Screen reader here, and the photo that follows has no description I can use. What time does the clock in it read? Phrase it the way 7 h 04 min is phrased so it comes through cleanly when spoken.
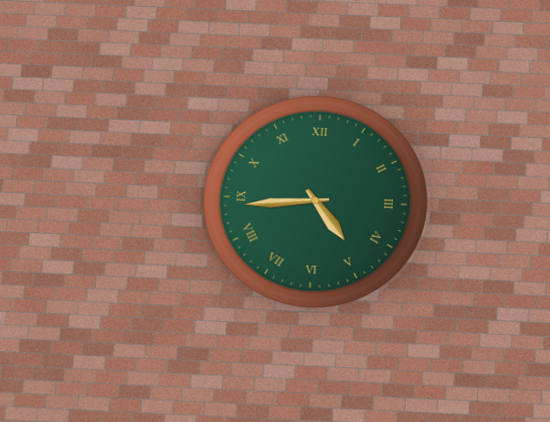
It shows 4 h 44 min
